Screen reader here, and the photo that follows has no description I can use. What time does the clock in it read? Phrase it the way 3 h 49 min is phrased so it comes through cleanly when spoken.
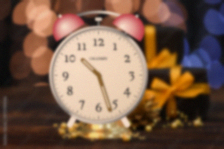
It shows 10 h 27 min
